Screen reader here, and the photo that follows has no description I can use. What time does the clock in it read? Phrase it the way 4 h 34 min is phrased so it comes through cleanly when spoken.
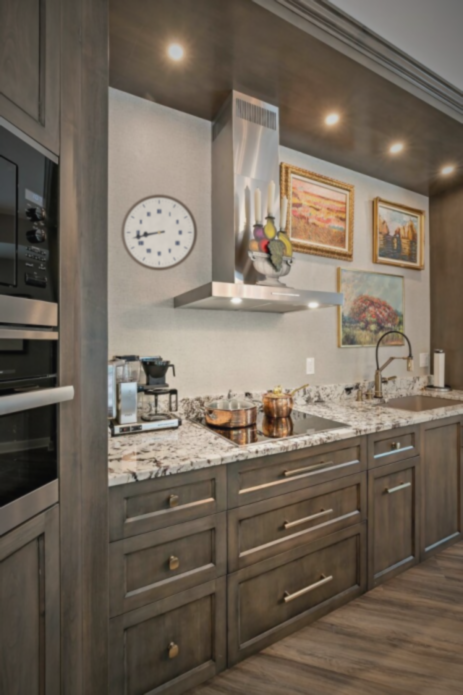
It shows 8 h 43 min
